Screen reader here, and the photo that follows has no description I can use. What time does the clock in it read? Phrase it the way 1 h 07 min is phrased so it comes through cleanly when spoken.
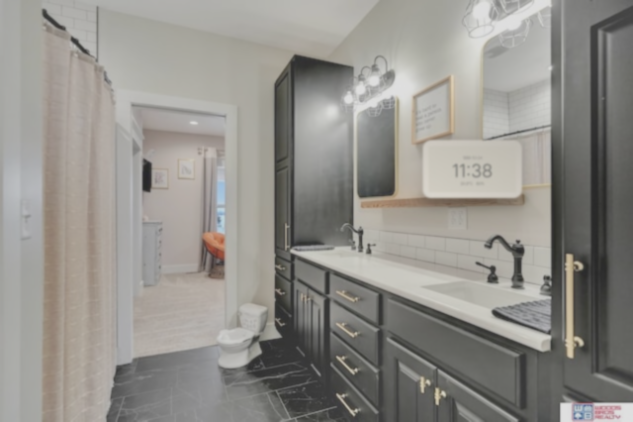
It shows 11 h 38 min
